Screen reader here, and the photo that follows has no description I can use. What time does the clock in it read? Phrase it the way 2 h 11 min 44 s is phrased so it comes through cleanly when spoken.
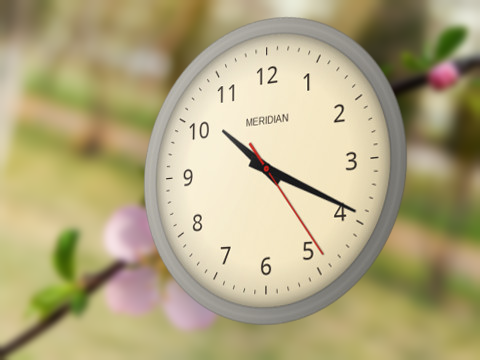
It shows 10 h 19 min 24 s
